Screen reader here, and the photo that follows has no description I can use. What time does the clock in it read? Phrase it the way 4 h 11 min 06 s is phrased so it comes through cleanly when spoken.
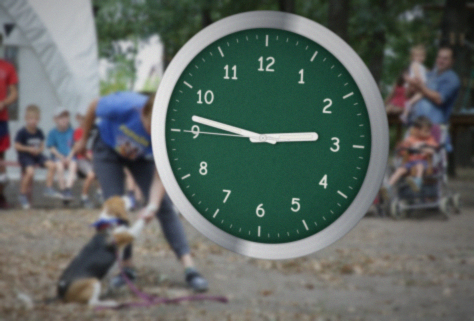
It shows 2 h 46 min 45 s
